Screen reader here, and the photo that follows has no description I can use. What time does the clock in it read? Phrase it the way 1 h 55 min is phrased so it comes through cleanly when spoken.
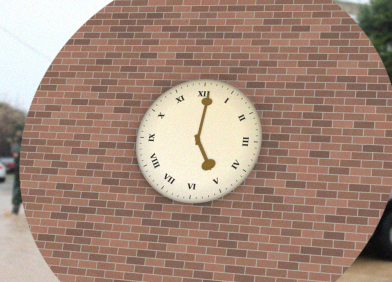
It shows 5 h 01 min
